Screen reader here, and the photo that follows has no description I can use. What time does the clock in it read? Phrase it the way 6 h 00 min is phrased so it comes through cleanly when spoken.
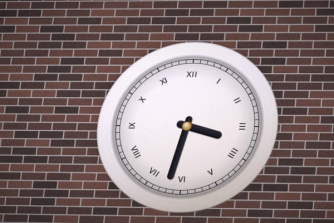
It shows 3 h 32 min
